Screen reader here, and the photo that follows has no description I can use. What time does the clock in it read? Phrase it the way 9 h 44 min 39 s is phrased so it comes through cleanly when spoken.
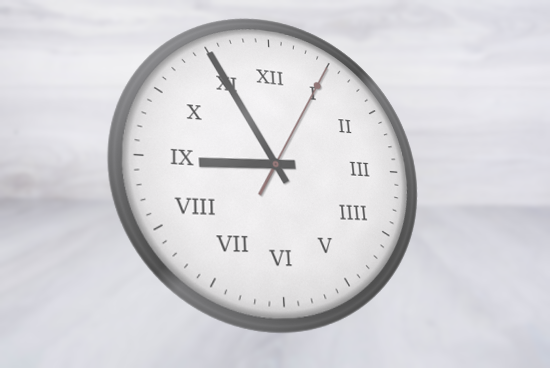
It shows 8 h 55 min 05 s
